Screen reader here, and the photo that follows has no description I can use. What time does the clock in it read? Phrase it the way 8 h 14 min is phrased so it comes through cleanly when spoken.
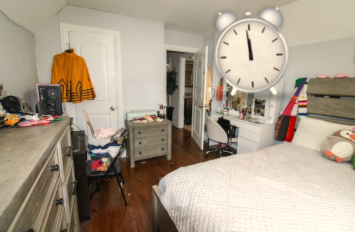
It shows 11 h 59 min
